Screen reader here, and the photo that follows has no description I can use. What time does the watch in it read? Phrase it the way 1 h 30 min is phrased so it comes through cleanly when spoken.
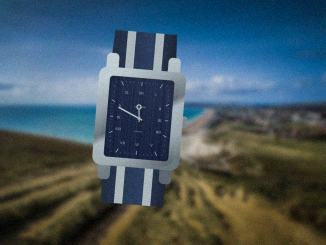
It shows 11 h 49 min
